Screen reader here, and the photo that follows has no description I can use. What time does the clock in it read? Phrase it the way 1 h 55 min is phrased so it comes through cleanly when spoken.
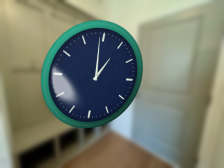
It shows 12 h 59 min
